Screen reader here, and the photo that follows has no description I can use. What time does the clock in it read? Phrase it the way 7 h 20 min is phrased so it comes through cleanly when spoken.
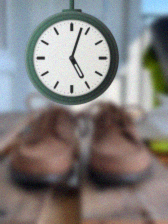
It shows 5 h 03 min
